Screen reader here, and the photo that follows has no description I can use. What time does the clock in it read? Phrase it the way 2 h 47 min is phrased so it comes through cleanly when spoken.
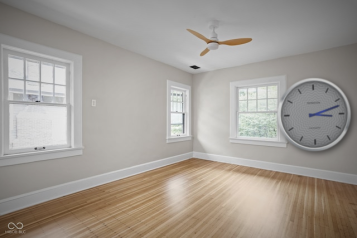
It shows 3 h 12 min
